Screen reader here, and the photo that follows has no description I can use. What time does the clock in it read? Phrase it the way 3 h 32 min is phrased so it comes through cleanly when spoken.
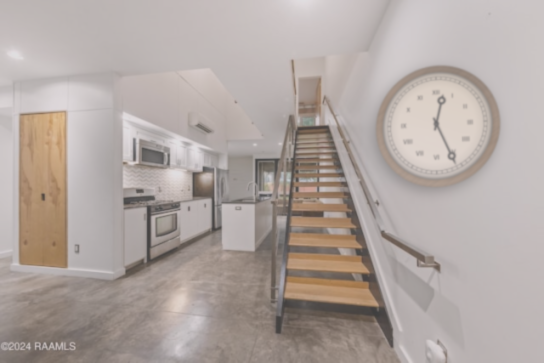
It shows 12 h 26 min
